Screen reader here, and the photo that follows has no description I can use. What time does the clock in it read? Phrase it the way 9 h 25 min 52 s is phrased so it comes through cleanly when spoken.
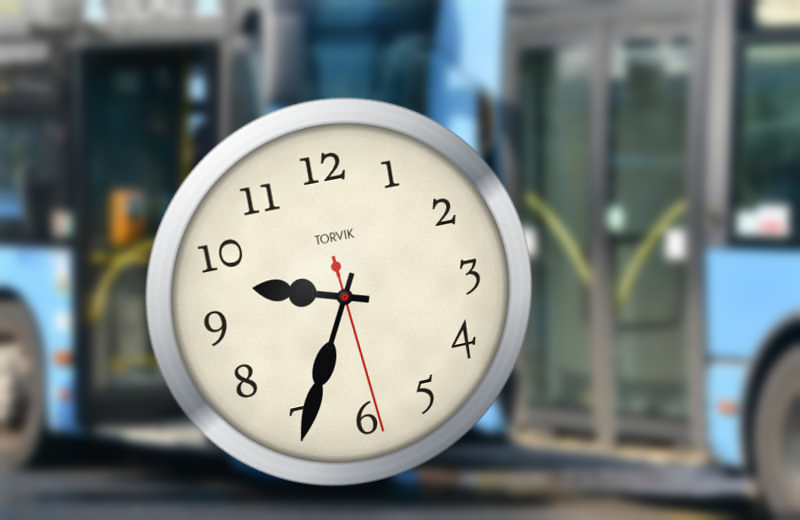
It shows 9 h 34 min 29 s
